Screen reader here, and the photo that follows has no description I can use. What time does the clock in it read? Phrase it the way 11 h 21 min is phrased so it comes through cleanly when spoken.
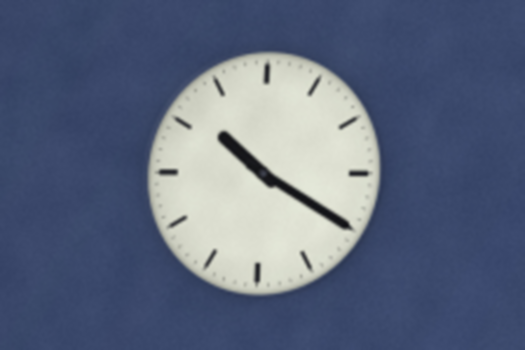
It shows 10 h 20 min
